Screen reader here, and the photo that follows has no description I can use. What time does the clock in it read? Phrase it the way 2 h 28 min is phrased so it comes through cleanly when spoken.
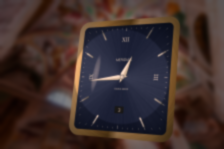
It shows 12 h 44 min
